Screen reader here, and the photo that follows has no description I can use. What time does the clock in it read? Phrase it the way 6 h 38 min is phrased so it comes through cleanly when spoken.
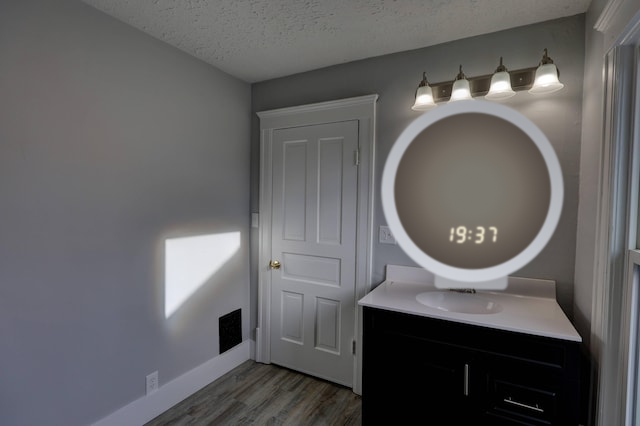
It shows 19 h 37 min
